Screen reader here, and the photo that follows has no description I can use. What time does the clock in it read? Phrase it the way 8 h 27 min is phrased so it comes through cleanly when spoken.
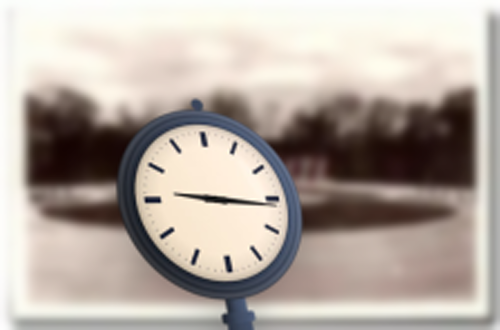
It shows 9 h 16 min
